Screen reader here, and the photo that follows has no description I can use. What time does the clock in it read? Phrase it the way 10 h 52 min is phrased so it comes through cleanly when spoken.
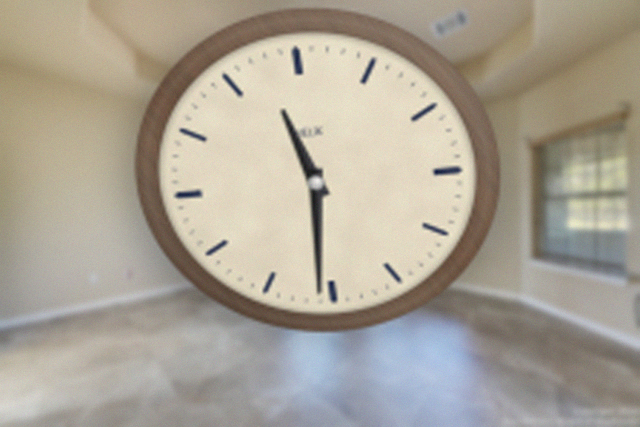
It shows 11 h 31 min
